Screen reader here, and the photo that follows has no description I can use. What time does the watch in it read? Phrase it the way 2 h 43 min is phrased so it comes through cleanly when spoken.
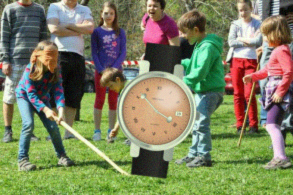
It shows 3 h 52 min
